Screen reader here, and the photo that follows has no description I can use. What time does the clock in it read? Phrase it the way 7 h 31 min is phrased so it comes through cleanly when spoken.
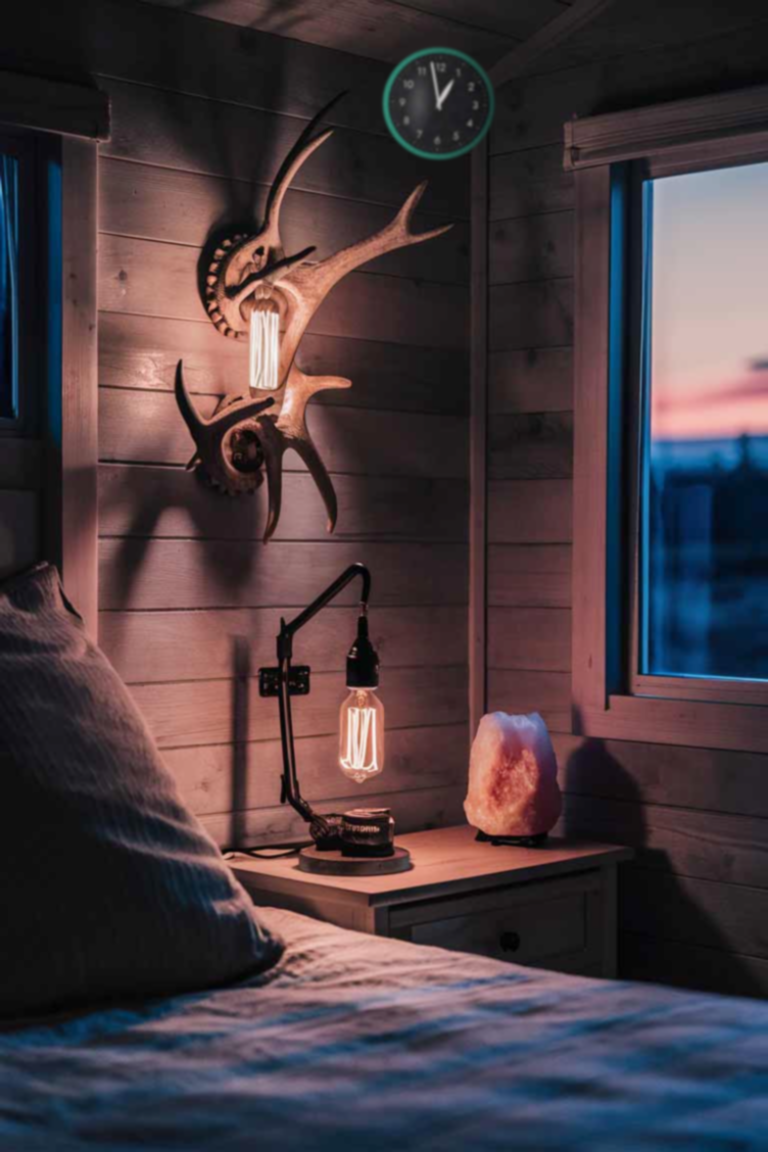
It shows 12 h 58 min
